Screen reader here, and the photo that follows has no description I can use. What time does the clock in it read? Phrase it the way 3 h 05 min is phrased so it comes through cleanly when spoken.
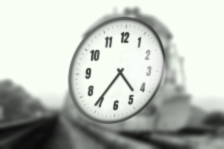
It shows 4 h 36 min
